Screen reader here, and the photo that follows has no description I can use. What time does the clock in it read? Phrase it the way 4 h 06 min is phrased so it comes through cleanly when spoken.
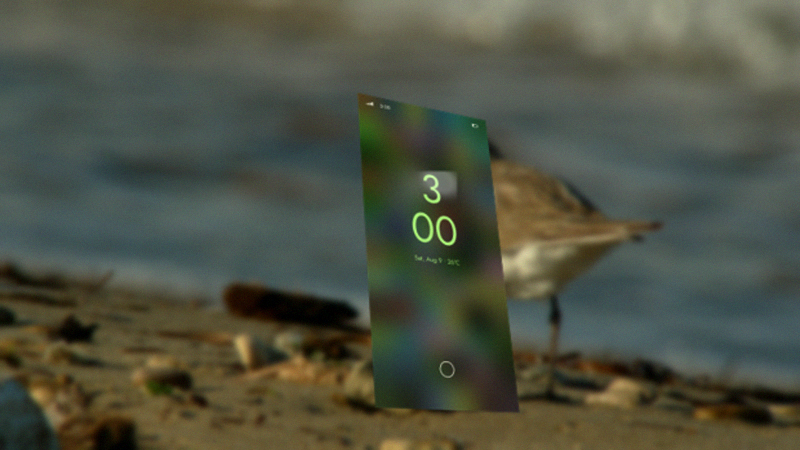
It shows 3 h 00 min
